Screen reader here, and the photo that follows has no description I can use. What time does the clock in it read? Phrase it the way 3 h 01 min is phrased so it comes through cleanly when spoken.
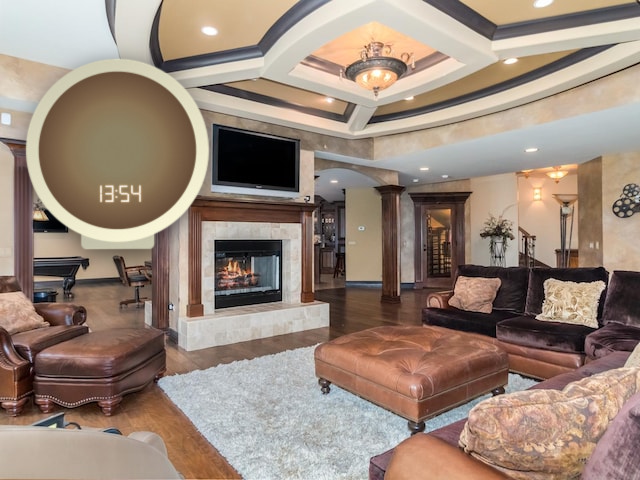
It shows 13 h 54 min
